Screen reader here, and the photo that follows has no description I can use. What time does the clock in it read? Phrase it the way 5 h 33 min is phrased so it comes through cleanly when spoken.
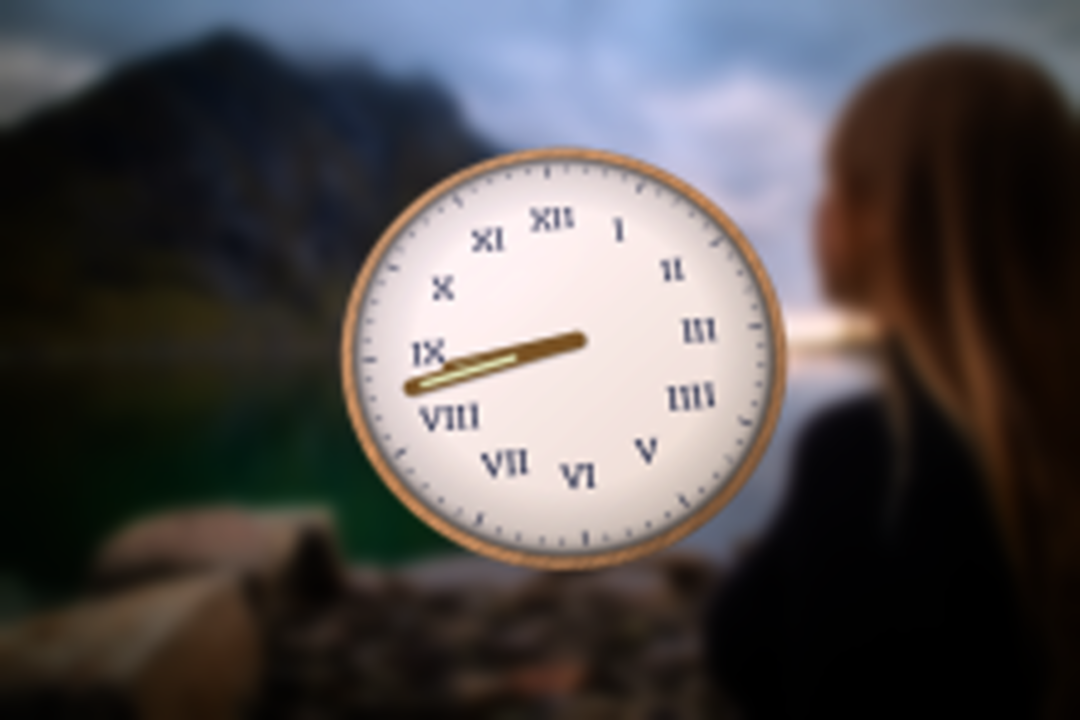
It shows 8 h 43 min
